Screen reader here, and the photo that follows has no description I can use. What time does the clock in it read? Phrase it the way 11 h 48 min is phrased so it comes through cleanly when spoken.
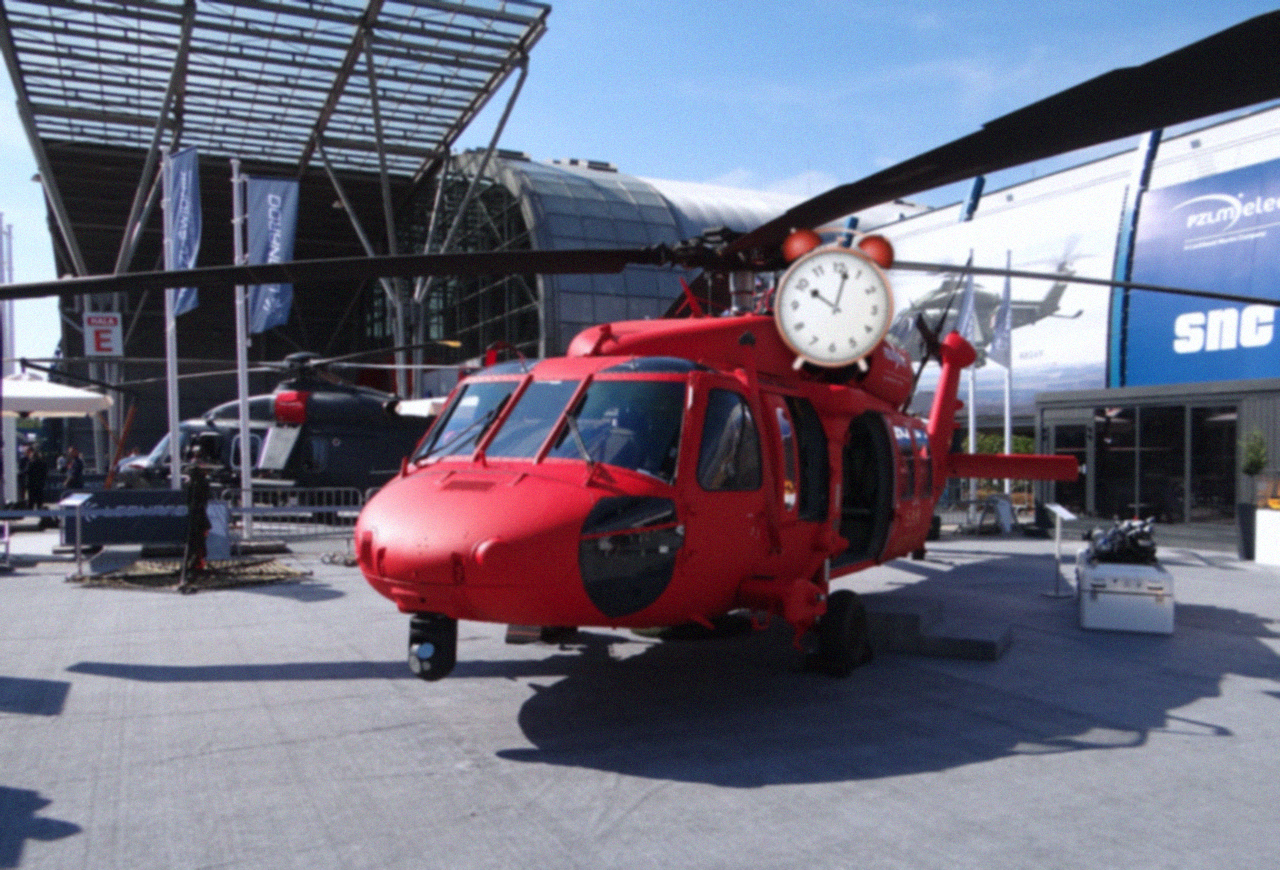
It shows 10 h 02 min
